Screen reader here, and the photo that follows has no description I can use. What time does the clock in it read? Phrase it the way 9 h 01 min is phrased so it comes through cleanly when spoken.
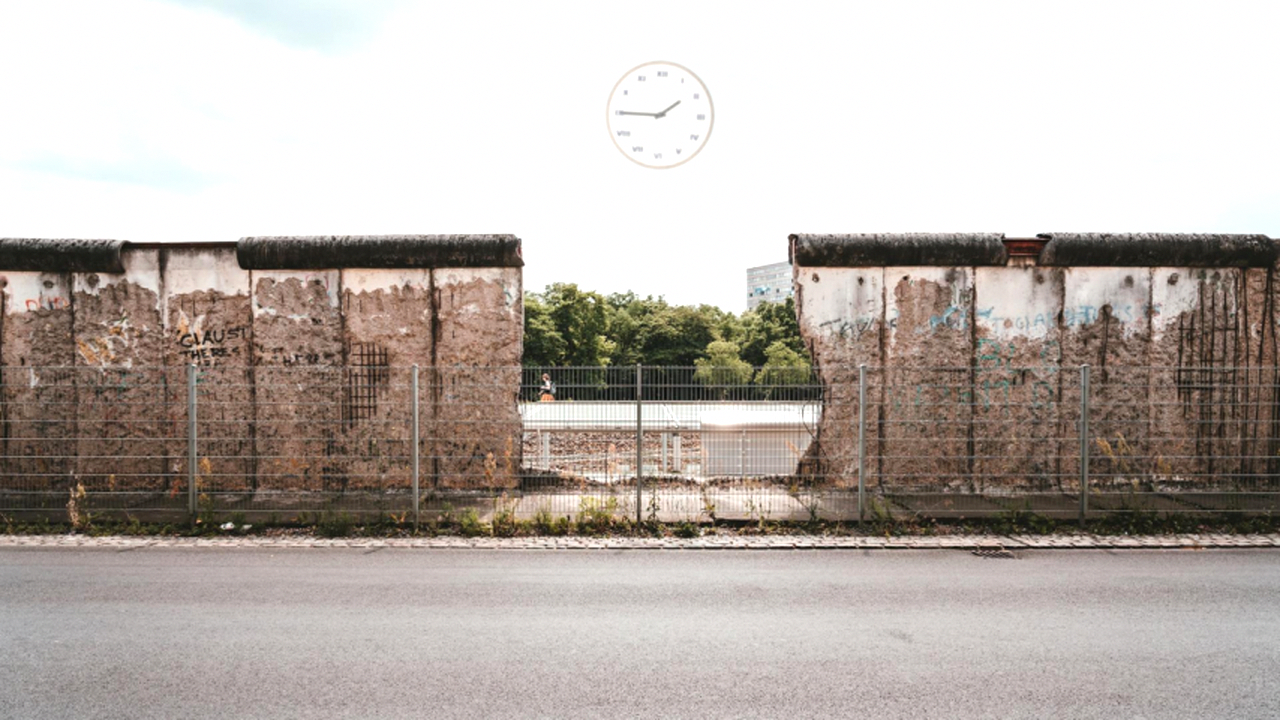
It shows 1 h 45 min
